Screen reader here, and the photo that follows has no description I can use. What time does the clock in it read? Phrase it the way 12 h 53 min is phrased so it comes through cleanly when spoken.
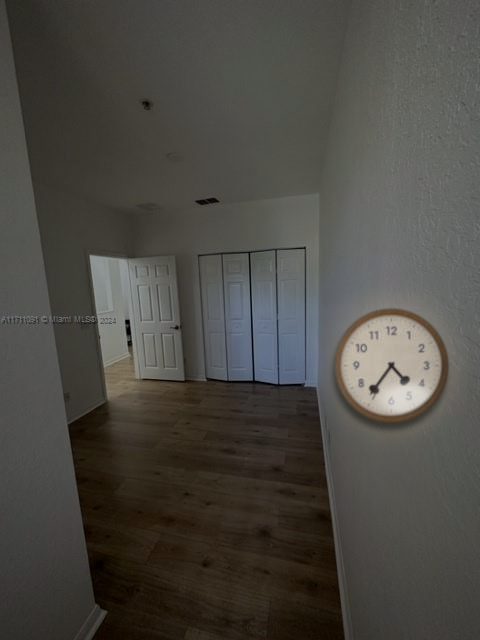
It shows 4 h 36 min
